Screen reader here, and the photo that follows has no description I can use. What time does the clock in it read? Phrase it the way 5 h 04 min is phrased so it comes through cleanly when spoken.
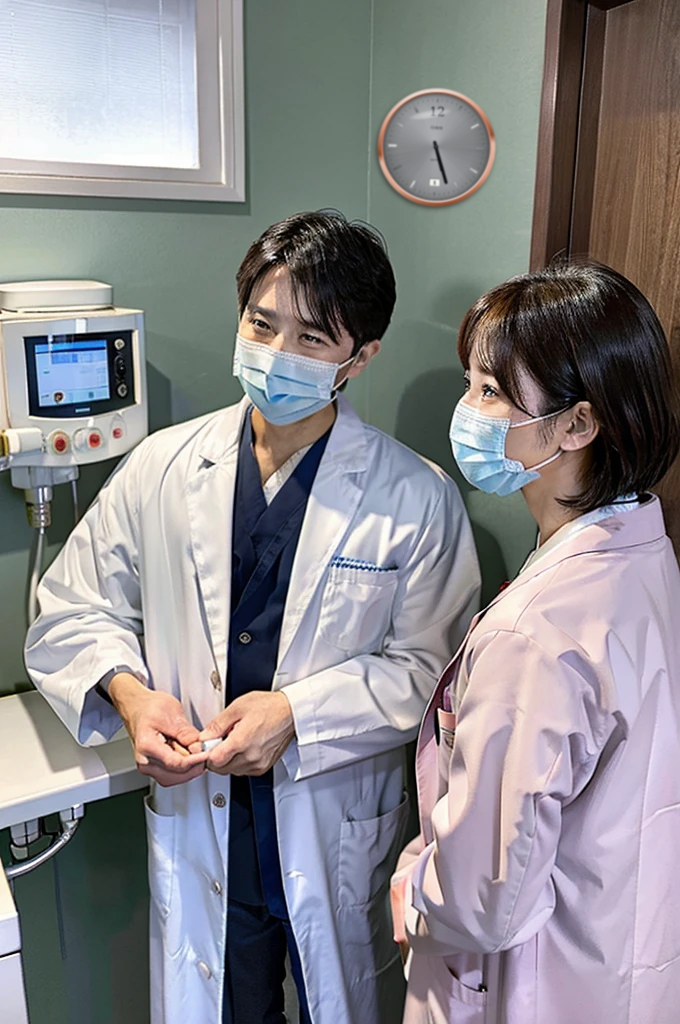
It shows 5 h 27 min
